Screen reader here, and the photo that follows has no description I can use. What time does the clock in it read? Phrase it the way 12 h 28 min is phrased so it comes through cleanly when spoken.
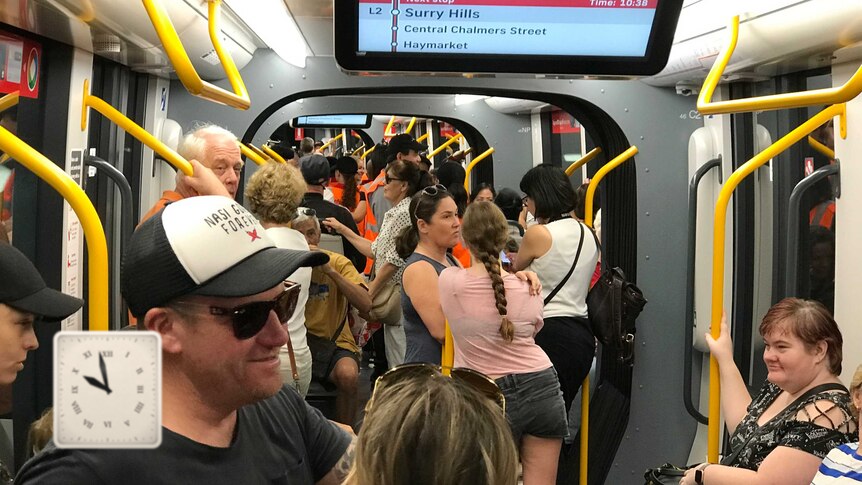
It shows 9 h 58 min
